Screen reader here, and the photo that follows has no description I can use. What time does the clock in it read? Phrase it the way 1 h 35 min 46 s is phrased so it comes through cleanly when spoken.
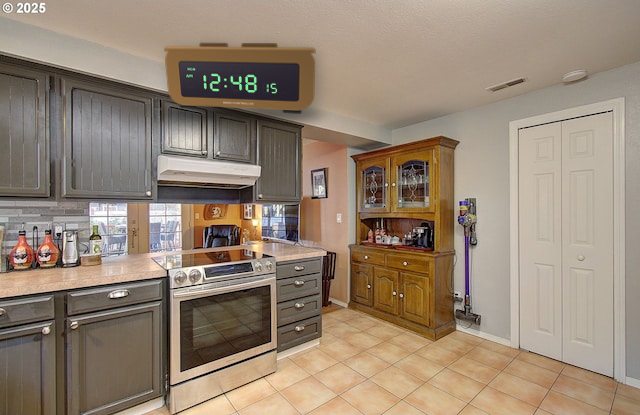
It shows 12 h 48 min 15 s
